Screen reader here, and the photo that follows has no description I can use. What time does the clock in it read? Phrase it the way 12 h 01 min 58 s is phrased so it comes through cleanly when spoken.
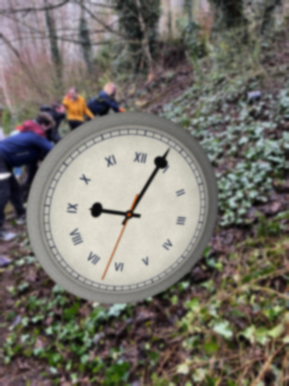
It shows 9 h 03 min 32 s
